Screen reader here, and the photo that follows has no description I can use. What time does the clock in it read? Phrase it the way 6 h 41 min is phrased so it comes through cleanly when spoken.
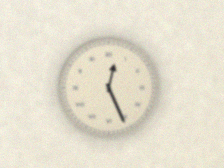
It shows 12 h 26 min
